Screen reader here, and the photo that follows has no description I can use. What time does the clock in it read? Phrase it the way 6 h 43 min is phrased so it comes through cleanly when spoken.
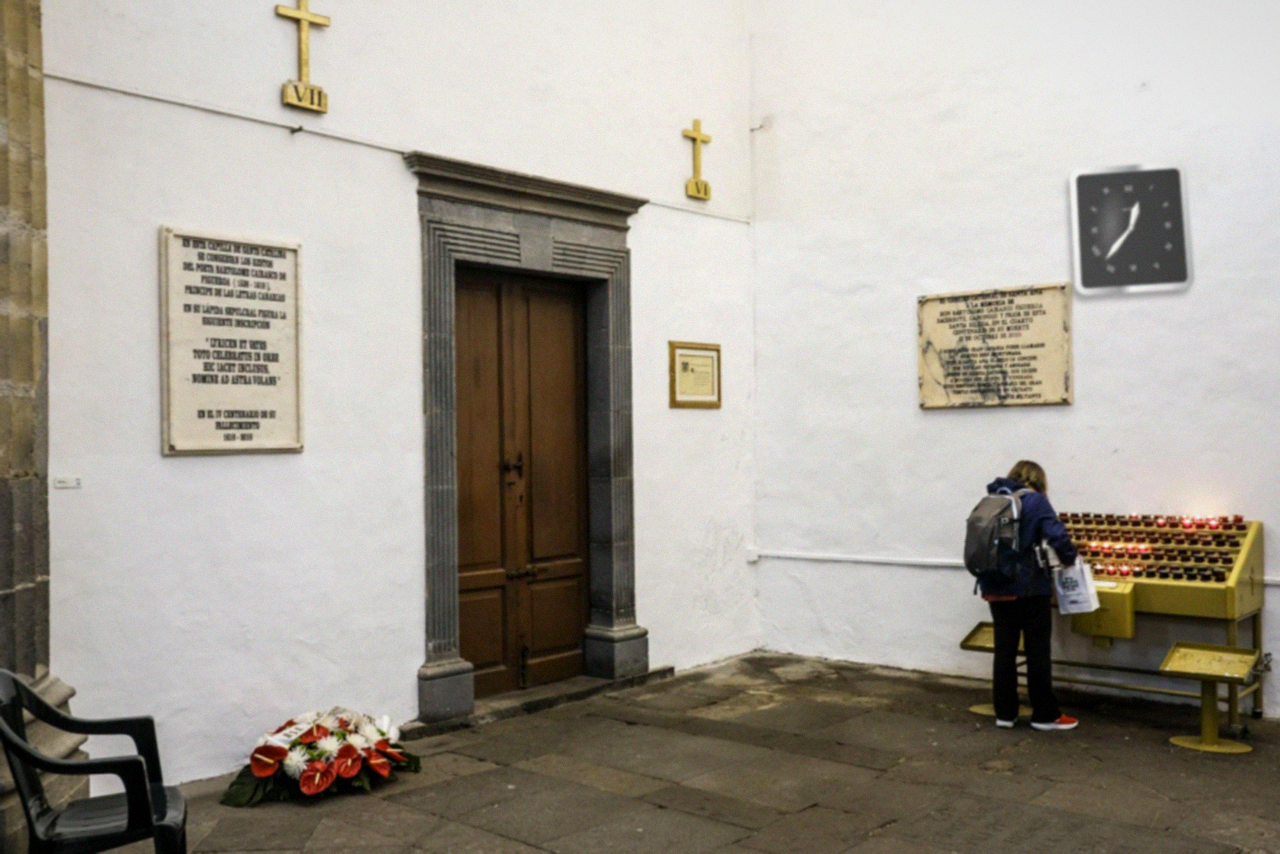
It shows 12 h 37 min
